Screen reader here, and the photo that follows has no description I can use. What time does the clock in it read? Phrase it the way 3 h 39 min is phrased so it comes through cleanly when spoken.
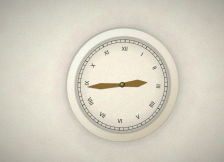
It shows 2 h 44 min
